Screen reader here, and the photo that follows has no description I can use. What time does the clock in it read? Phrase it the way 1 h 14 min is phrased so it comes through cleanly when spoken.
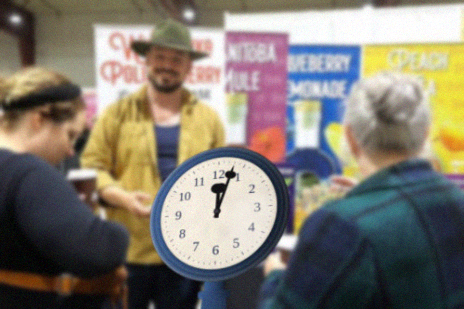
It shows 12 h 03 min
